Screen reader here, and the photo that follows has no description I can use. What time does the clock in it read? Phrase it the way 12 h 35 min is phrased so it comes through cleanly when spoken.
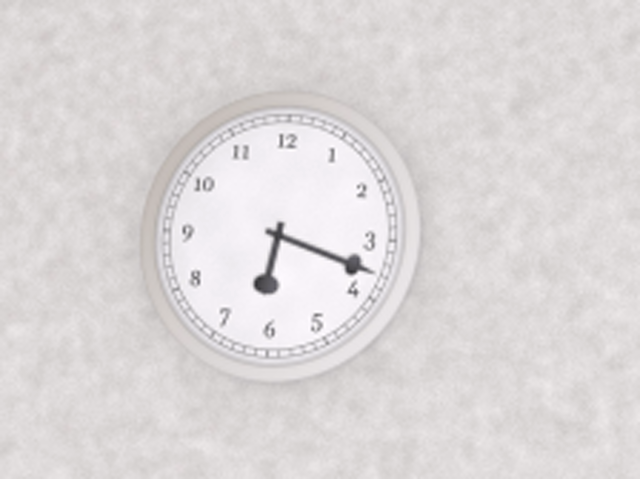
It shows 6 h 18 min
